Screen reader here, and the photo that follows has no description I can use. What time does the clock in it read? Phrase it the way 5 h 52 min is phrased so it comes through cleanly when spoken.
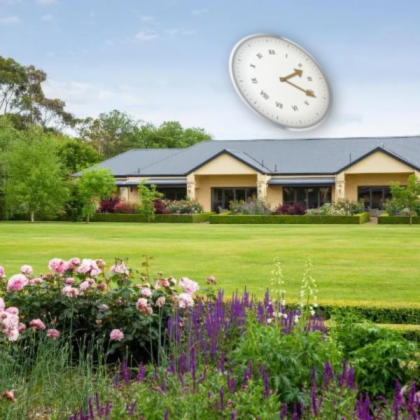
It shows 2 h 21 min
